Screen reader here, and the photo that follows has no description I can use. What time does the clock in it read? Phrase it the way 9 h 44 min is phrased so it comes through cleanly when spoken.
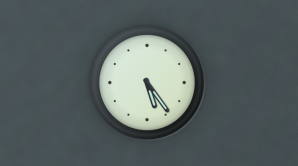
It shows 5 h 24 min
